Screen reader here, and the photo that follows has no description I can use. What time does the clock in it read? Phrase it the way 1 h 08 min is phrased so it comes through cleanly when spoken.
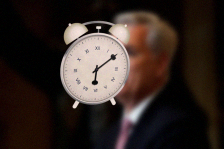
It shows 6 h 09 min
